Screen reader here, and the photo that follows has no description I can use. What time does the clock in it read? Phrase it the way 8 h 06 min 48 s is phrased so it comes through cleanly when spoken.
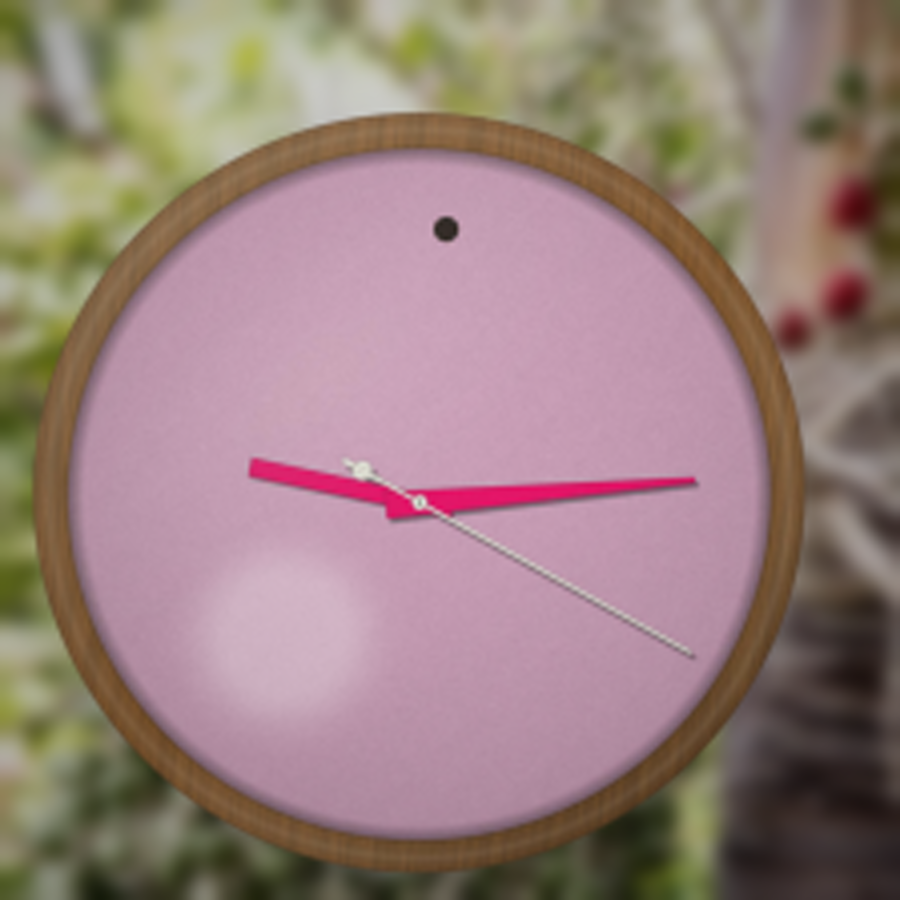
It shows 9 h 13 min 19 s
